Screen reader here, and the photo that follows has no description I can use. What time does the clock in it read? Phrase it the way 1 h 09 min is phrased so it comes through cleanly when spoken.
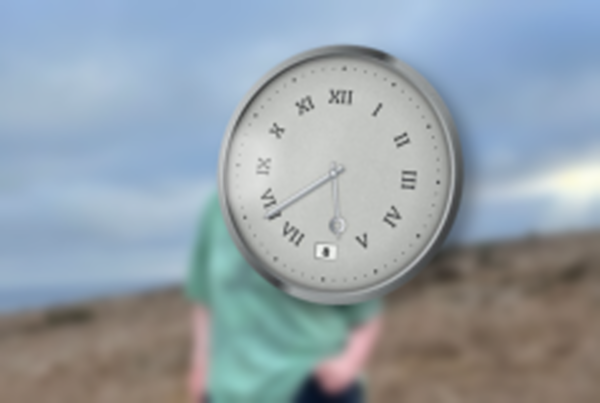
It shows 5 h 39 min
